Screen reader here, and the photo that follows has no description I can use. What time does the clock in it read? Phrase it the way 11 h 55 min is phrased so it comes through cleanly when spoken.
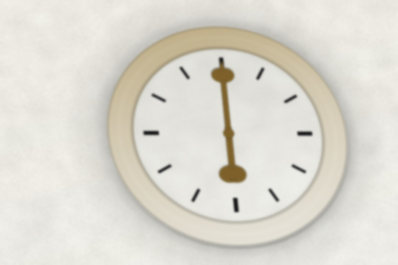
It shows 6 h 00 min
